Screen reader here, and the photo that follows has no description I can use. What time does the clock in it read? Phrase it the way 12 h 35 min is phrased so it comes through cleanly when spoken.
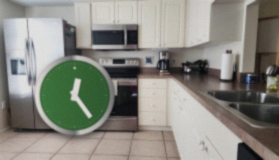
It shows 12 h 24 min
